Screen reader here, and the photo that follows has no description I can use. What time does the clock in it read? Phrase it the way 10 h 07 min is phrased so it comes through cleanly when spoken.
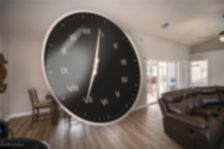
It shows 7 h 04 min
